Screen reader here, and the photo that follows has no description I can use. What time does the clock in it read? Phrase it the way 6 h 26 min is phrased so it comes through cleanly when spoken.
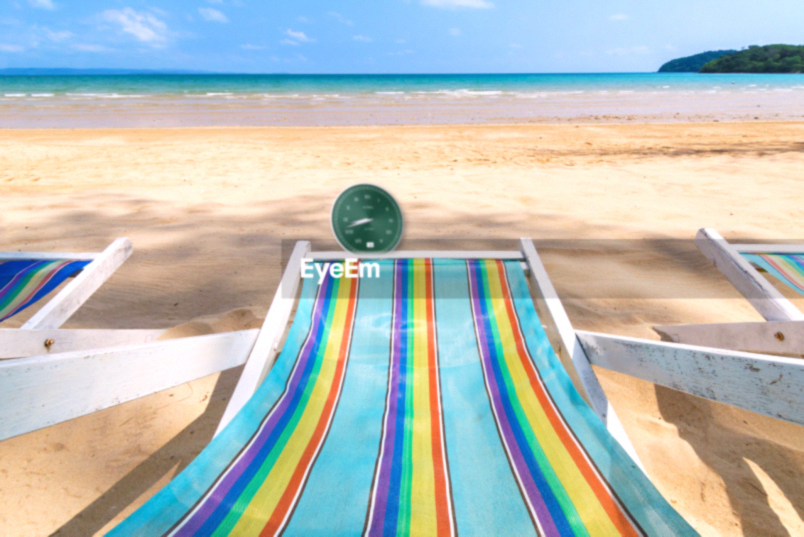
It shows 8 h 42 min
